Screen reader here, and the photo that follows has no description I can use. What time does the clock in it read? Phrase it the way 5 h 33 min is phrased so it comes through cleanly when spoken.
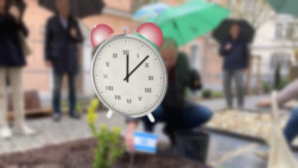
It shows 12 h 08 min
